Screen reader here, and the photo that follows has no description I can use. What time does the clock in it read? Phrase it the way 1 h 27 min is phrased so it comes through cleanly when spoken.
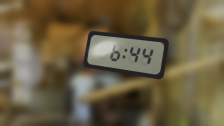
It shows 6 h 44 min
